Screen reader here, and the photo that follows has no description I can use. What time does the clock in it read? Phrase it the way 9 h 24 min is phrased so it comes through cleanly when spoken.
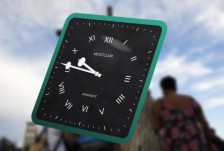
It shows 9 h 46 min
